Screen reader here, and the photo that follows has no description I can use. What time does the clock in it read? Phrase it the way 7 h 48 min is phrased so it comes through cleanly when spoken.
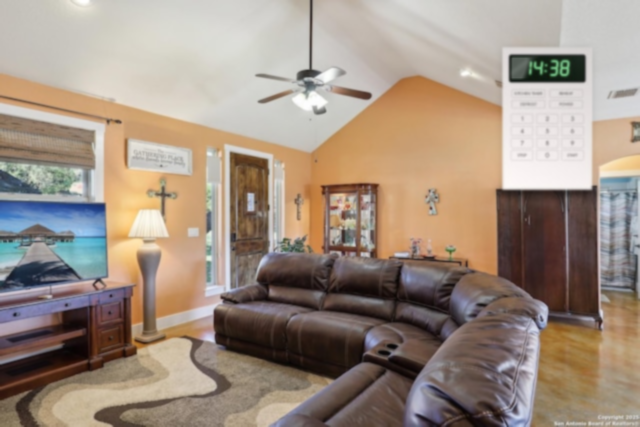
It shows 14 h 38 min
